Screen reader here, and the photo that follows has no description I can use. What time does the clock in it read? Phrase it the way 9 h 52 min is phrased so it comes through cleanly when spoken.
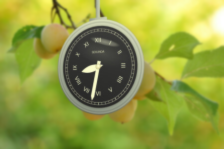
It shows 8 h 32 min
